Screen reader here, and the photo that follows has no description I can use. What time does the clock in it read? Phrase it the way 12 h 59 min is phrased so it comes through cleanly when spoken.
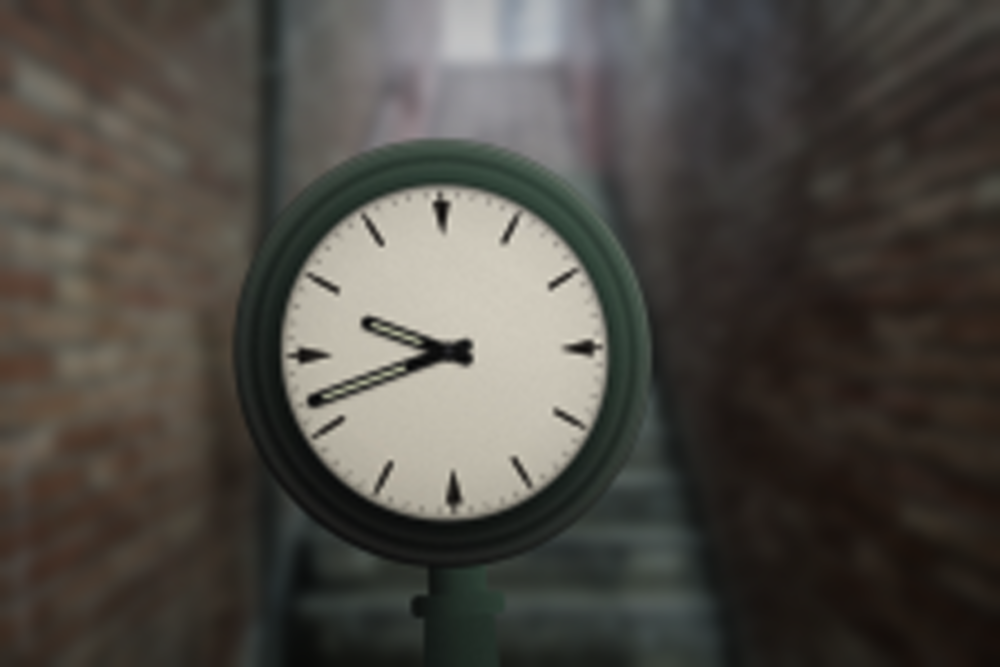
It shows 9 h 42 min
